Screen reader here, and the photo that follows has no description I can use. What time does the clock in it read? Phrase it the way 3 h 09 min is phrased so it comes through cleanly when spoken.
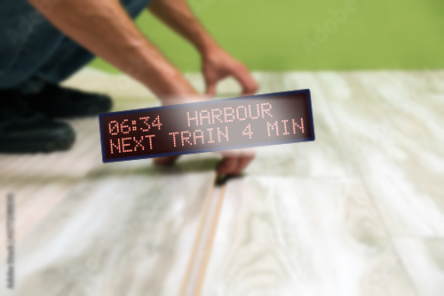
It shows 6 h 34 min
